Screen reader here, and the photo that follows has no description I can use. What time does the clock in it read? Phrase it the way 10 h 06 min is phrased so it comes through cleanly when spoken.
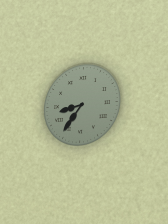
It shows 8 h 36 min
